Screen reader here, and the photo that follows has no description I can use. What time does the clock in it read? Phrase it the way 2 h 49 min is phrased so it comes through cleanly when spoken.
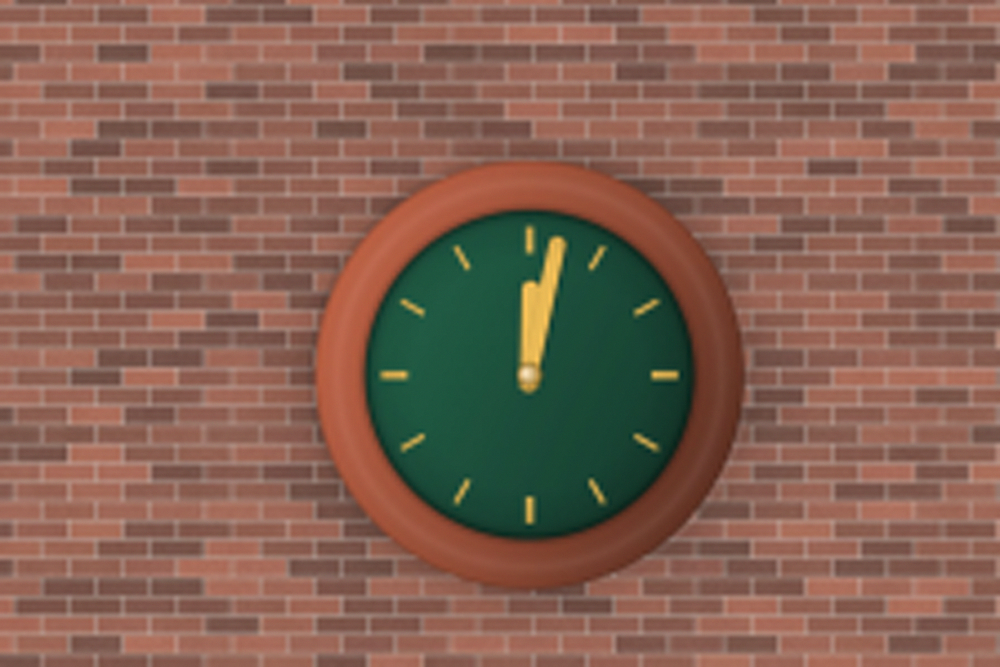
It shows 12 h 02 min
